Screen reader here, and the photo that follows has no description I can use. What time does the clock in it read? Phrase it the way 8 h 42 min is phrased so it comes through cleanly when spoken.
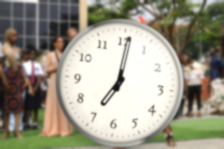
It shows 7 h 01 min
